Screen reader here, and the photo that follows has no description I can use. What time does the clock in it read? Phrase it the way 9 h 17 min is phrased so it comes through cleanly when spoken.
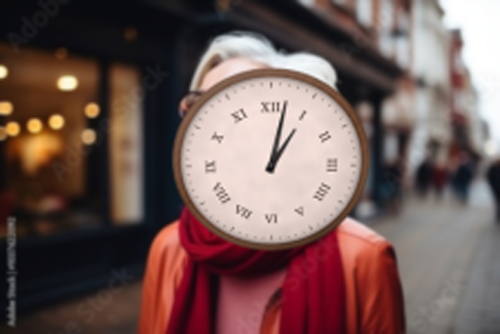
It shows 1 h 02 min
